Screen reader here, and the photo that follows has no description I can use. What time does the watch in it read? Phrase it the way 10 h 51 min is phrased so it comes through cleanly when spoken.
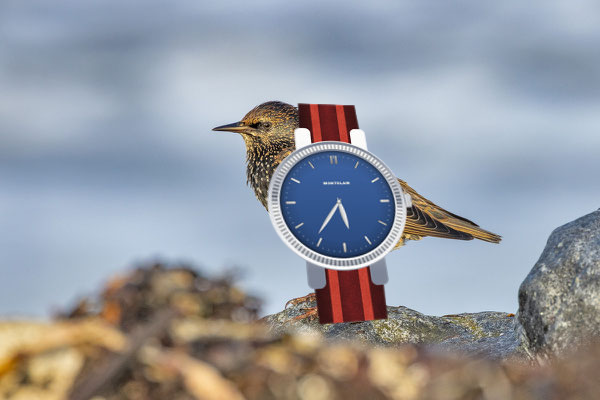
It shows 5 h 36 min
